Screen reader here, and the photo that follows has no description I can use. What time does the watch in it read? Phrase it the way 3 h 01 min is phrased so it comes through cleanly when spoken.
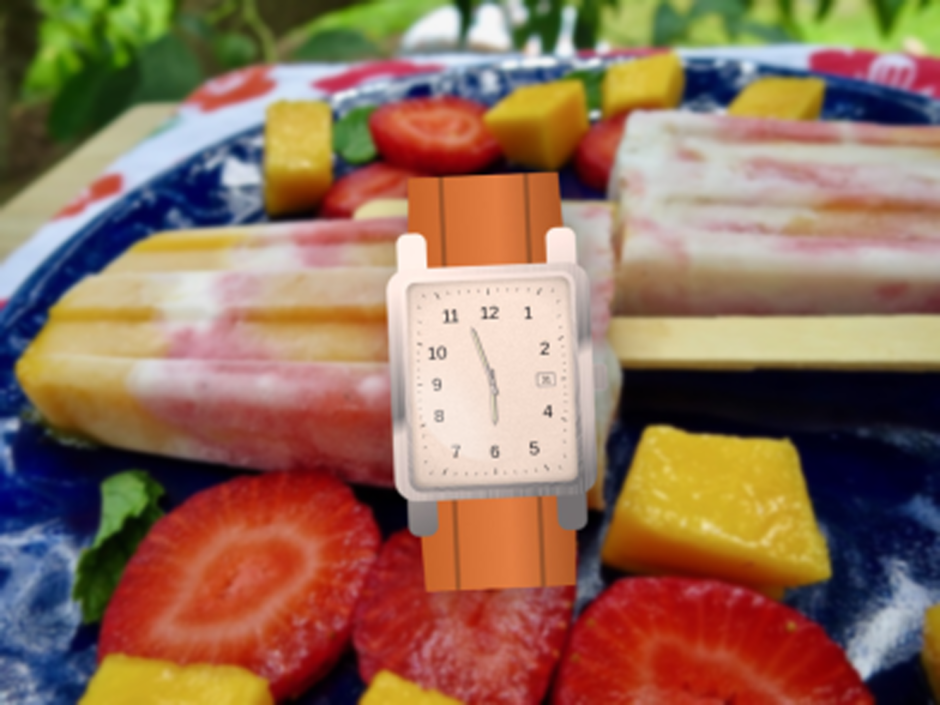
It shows 5 h 57 min
